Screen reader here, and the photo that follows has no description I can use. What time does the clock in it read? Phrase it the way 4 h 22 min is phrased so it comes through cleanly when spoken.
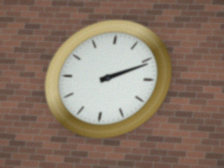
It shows 2 h 11 min
